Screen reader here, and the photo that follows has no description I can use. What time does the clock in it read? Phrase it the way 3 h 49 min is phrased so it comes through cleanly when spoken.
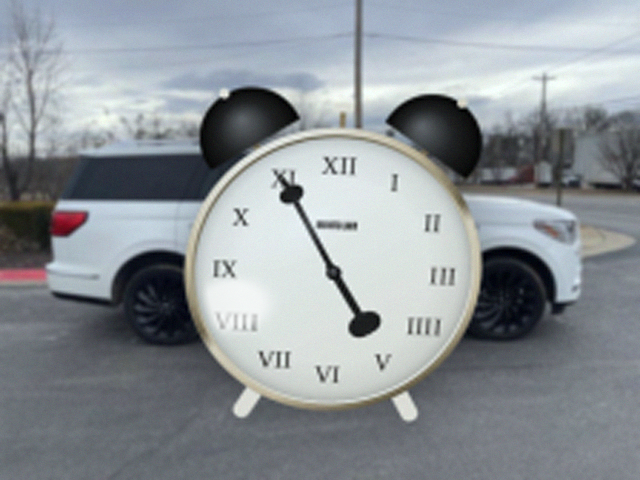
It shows 4 h 55 min
